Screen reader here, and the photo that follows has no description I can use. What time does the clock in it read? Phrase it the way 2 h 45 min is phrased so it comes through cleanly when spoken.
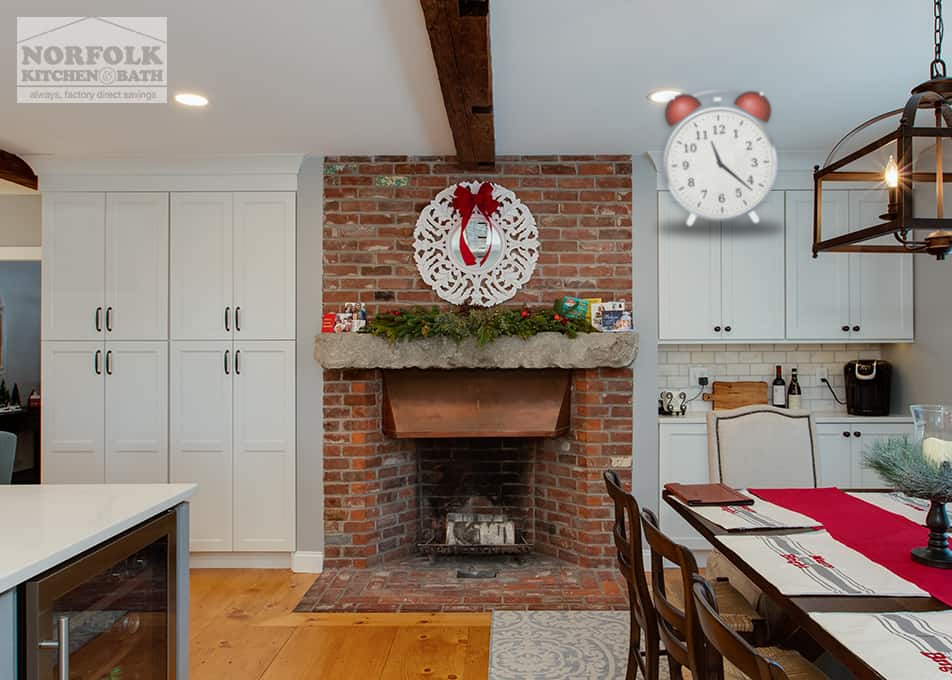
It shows 11 h 22 min
